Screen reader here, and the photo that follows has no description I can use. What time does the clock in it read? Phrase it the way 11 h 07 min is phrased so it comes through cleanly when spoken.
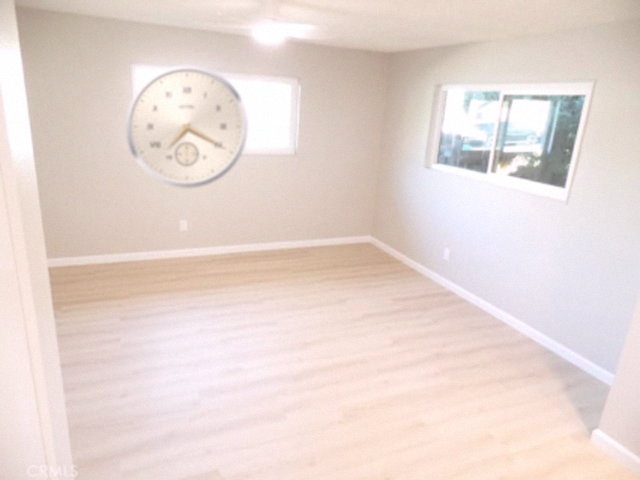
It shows 7 h 20 min
